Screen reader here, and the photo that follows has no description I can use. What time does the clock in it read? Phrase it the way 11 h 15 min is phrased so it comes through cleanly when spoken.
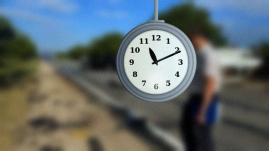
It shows 11 h 11 min
